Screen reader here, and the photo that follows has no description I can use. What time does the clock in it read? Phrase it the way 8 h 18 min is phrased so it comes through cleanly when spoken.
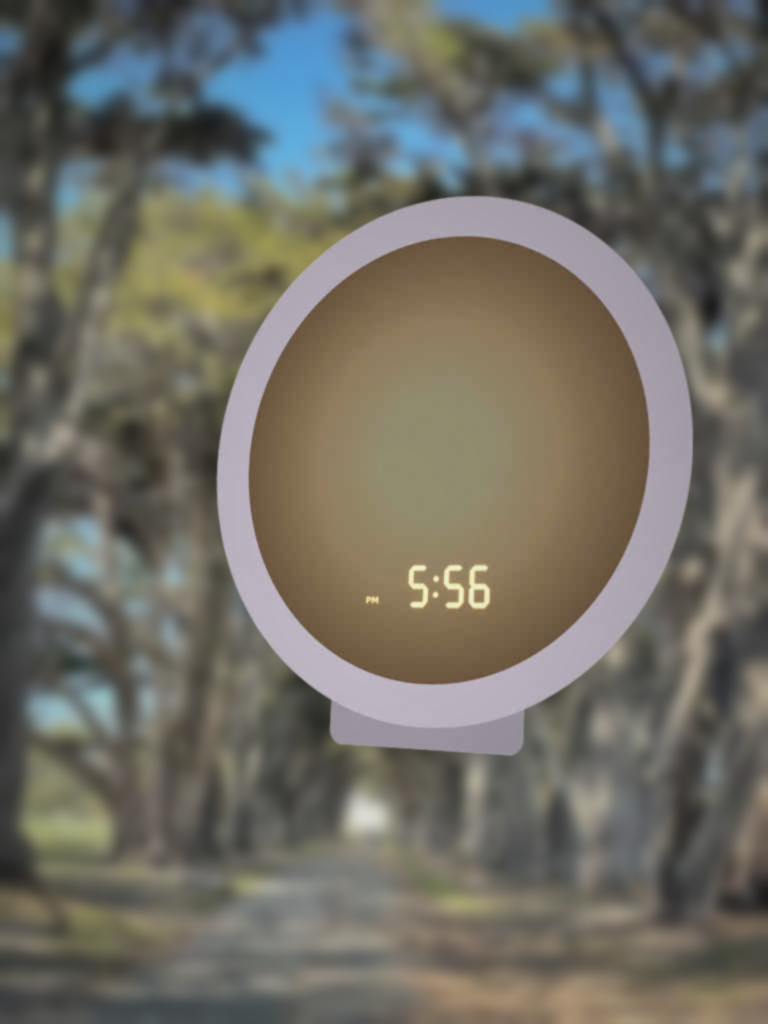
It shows 5 h 56 min
